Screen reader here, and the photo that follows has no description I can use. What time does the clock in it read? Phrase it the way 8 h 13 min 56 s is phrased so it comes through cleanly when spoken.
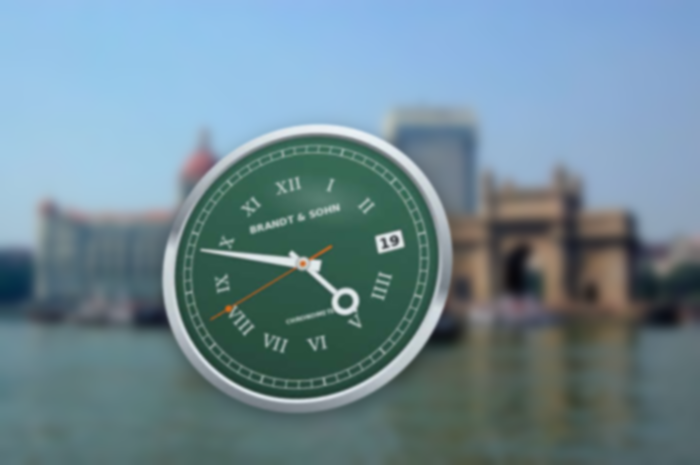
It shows 4 h 48 min 42 s
